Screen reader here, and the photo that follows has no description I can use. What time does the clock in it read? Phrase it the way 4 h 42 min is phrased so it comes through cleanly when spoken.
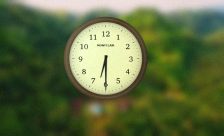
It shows 6 h 30 min
